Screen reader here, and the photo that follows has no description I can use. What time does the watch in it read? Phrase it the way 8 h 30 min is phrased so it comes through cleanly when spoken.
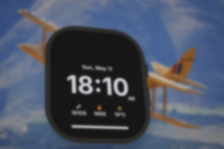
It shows 18 h 10 min
